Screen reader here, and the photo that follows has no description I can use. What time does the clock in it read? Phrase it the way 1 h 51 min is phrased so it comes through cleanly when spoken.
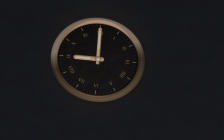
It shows 9 h 00 min
